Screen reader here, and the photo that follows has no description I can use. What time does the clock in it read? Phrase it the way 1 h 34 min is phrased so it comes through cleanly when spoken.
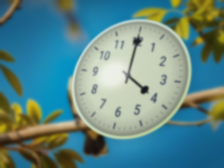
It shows 4 h 00 min
